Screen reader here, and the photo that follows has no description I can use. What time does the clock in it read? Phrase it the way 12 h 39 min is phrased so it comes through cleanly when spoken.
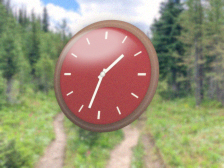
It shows 1 h 33 min
